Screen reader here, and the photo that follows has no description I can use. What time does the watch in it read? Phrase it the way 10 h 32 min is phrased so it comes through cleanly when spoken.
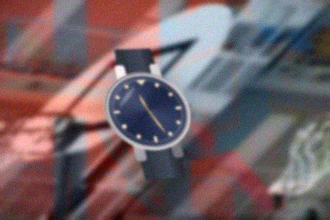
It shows 11 h 26 min
